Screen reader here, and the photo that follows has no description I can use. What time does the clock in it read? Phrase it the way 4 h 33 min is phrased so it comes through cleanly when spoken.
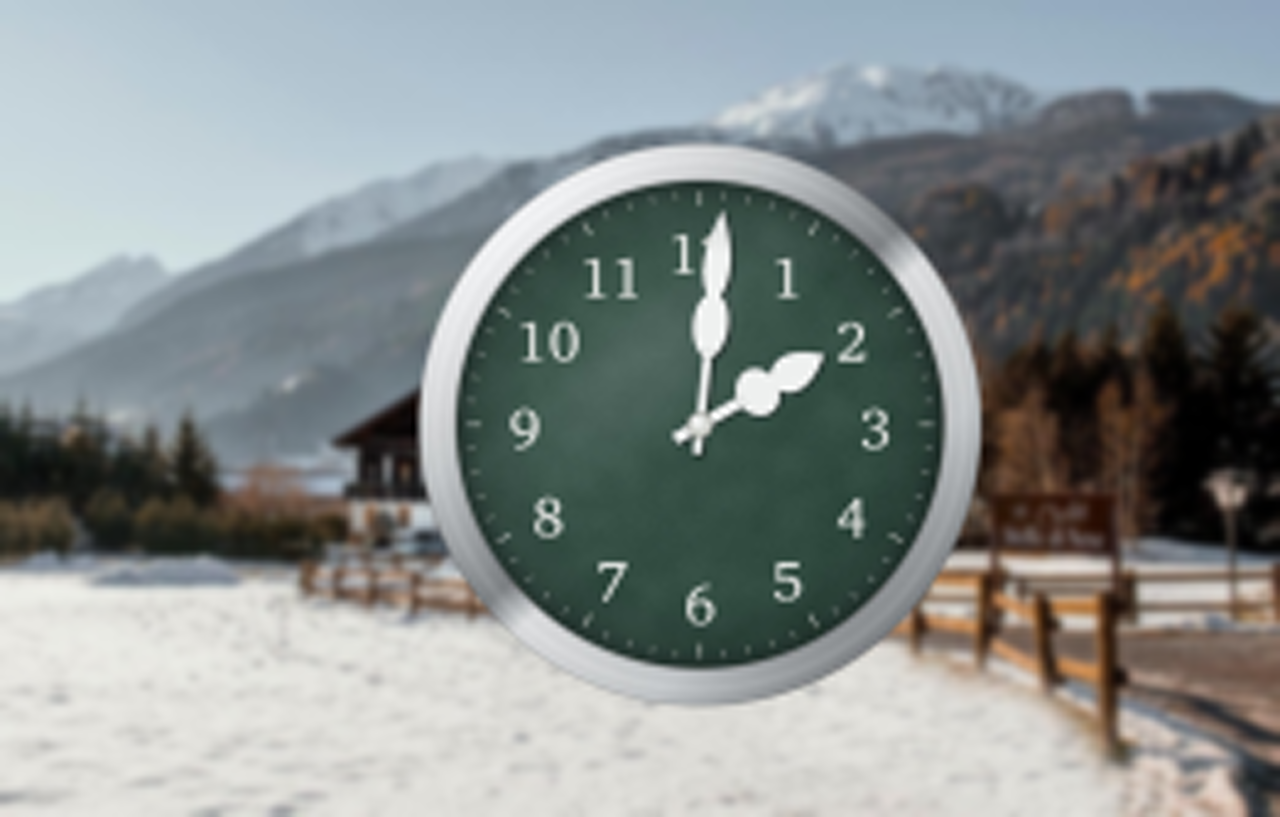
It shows 2 h 01 min
